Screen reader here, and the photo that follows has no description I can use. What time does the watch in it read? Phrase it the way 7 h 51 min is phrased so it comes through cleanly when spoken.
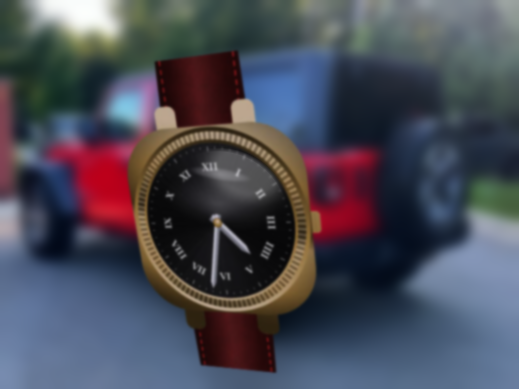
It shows 4 h 32 min
